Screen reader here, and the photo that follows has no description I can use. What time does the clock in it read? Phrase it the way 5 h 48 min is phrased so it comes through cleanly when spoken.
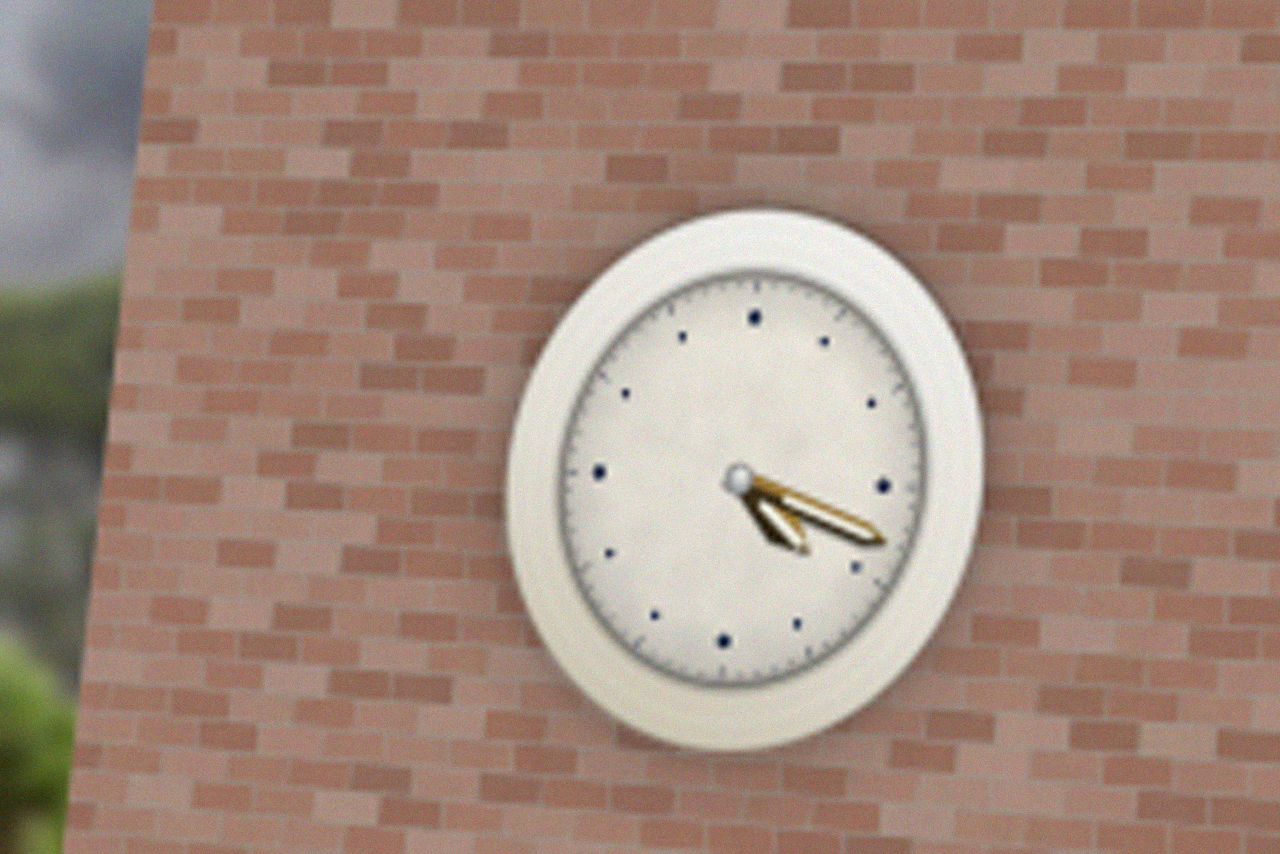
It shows 4 h 18 min
